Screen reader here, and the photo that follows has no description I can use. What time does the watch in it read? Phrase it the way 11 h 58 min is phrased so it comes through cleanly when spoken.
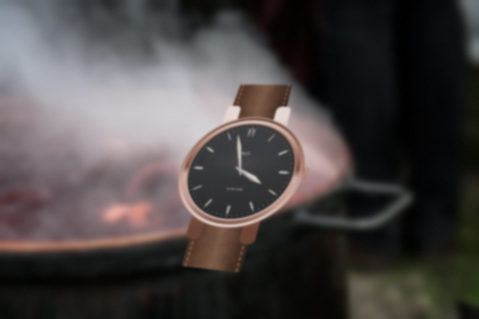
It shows 3 h 57 min
